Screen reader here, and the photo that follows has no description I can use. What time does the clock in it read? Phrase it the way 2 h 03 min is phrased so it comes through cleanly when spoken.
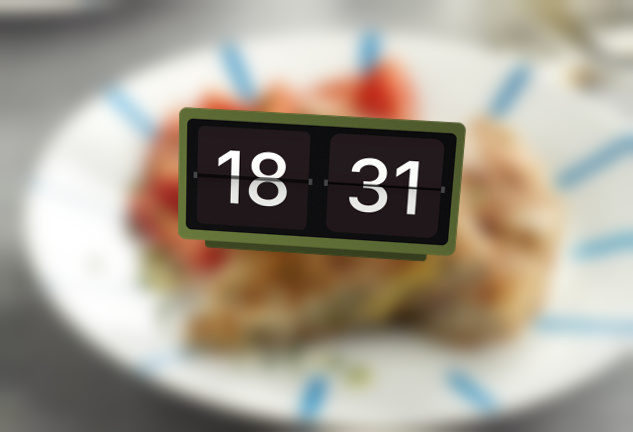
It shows 18 h 31 min
